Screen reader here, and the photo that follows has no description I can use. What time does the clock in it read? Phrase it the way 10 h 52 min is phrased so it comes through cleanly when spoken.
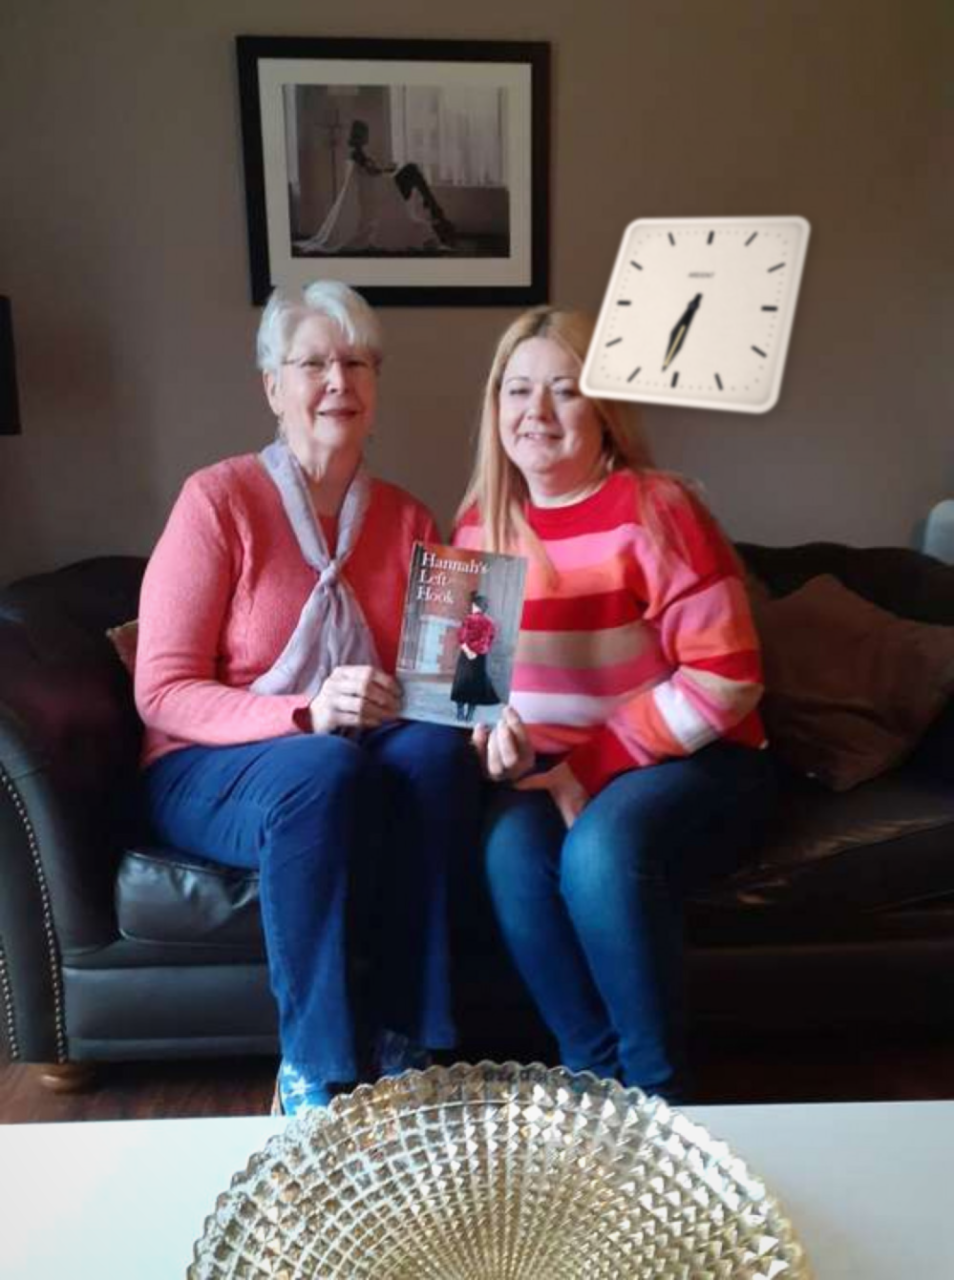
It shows 6 h 32 min
